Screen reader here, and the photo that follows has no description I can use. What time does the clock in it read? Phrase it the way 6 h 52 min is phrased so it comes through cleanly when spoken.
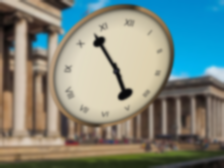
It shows 4 h 53 min
